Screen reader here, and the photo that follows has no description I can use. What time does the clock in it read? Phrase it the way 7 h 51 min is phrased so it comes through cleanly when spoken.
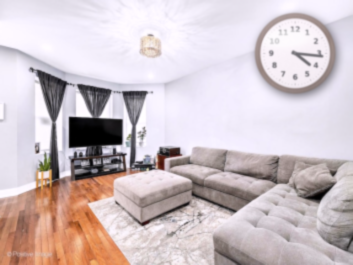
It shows 4 h 16 min
